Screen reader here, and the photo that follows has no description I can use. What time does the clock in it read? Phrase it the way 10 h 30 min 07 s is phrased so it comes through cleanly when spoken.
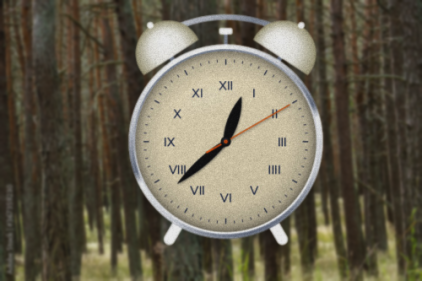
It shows 12 h 38 min 10 s
